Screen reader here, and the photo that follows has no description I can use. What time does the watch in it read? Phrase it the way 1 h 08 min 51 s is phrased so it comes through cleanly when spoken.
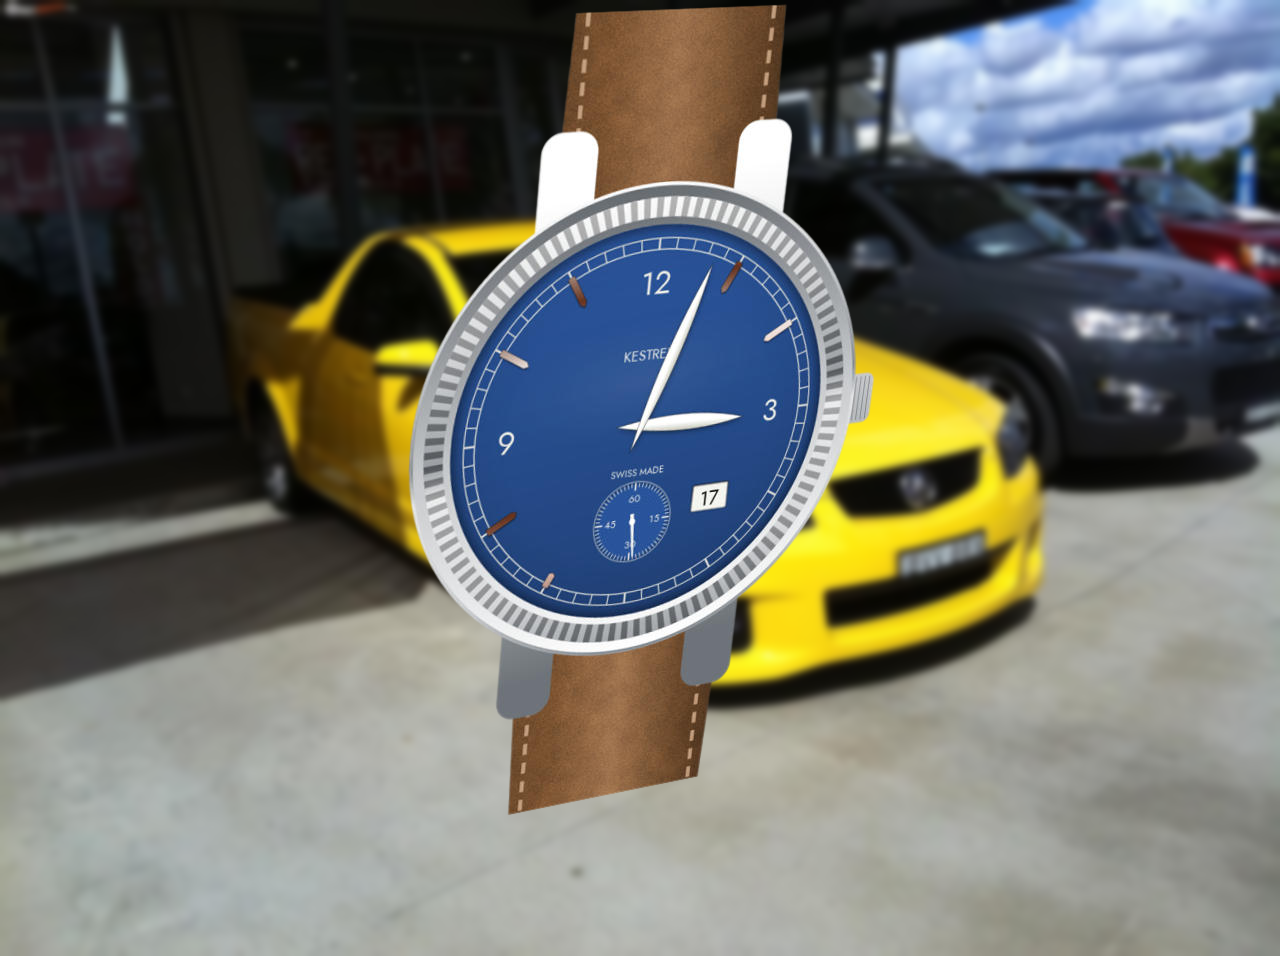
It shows 3 h 03 min 29 s
